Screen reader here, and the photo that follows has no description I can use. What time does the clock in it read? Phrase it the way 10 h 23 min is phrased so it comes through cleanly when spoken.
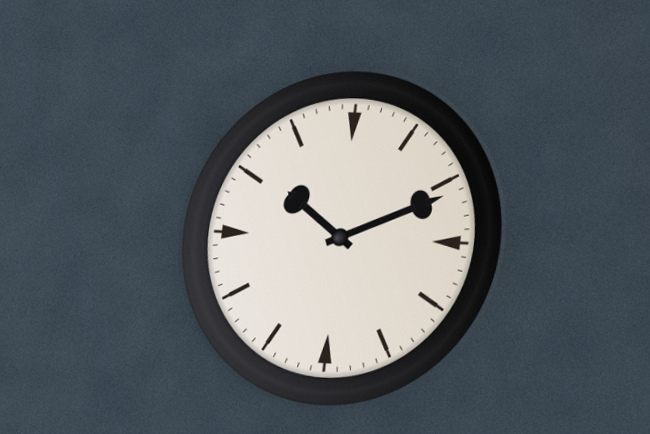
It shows 10 h 11 min
